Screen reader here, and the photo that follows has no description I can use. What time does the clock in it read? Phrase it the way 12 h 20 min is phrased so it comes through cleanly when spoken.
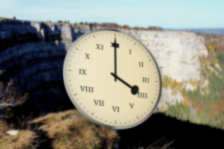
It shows 4 h 00 min
